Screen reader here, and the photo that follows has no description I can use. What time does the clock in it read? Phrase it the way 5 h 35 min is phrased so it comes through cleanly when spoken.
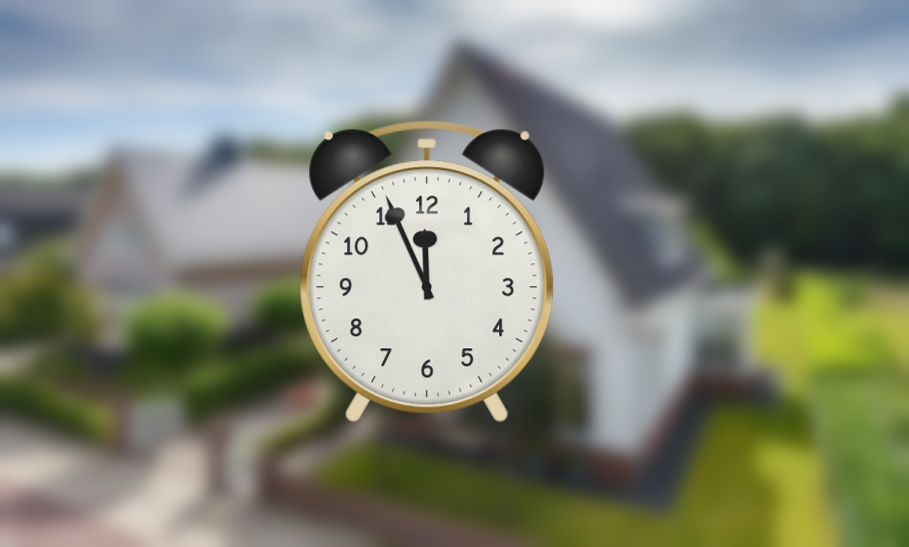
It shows 11 h 56 min
